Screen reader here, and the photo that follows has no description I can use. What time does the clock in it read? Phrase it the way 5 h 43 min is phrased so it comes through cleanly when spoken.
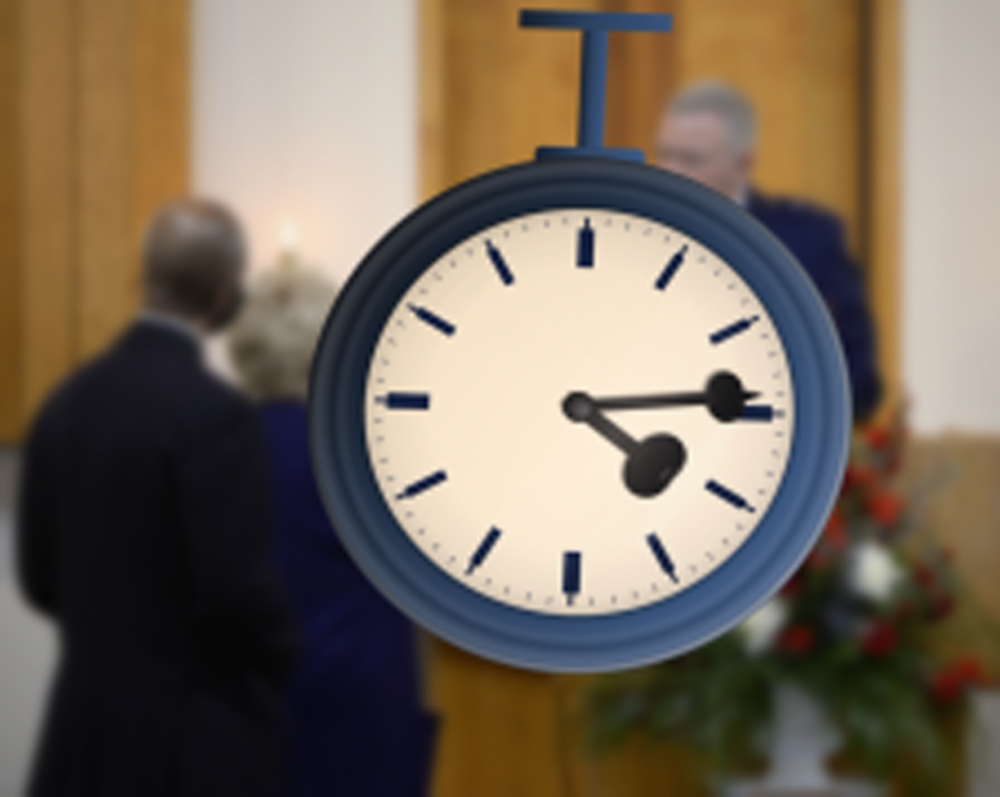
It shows 4 h 14 min
